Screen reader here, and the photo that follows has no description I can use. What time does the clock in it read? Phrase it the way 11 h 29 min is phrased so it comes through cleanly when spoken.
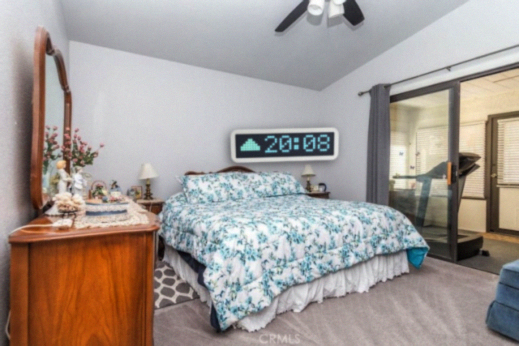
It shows 20 h 08 min
